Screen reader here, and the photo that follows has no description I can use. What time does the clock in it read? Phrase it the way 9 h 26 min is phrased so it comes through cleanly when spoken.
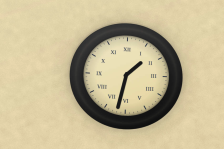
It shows 1 h 32 min
